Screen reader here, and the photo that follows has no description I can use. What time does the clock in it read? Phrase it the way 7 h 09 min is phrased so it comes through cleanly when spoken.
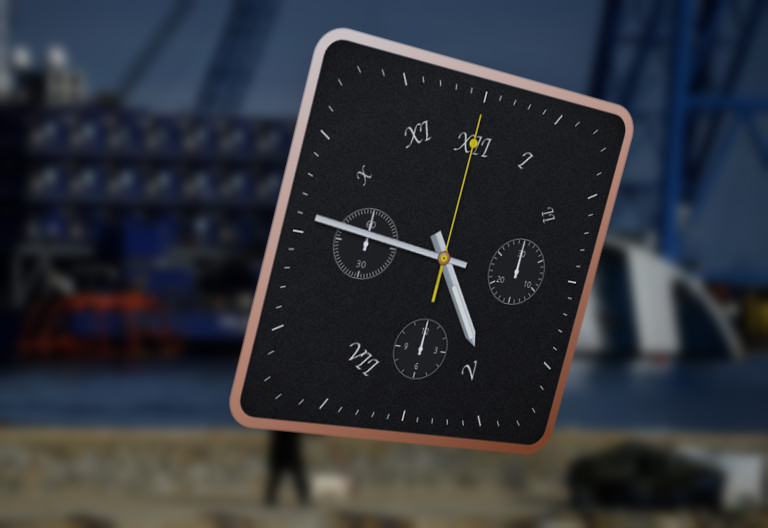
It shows 4 h 46 min
